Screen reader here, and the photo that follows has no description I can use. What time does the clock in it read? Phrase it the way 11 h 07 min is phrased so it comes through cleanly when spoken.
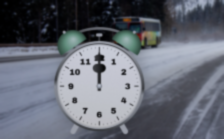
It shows 12 h 00 min
